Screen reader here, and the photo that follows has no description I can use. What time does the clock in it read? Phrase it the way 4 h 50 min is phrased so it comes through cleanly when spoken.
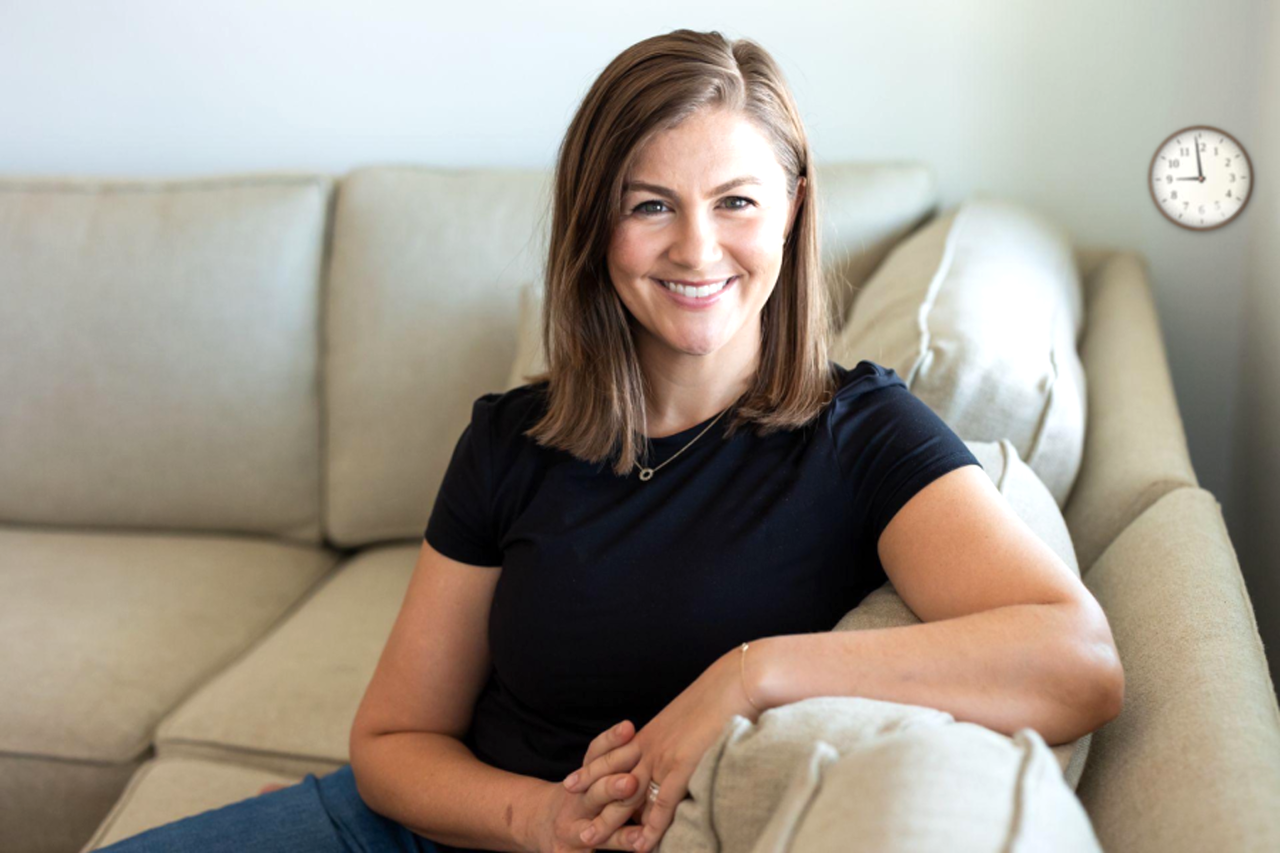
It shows 8 h 59 min
